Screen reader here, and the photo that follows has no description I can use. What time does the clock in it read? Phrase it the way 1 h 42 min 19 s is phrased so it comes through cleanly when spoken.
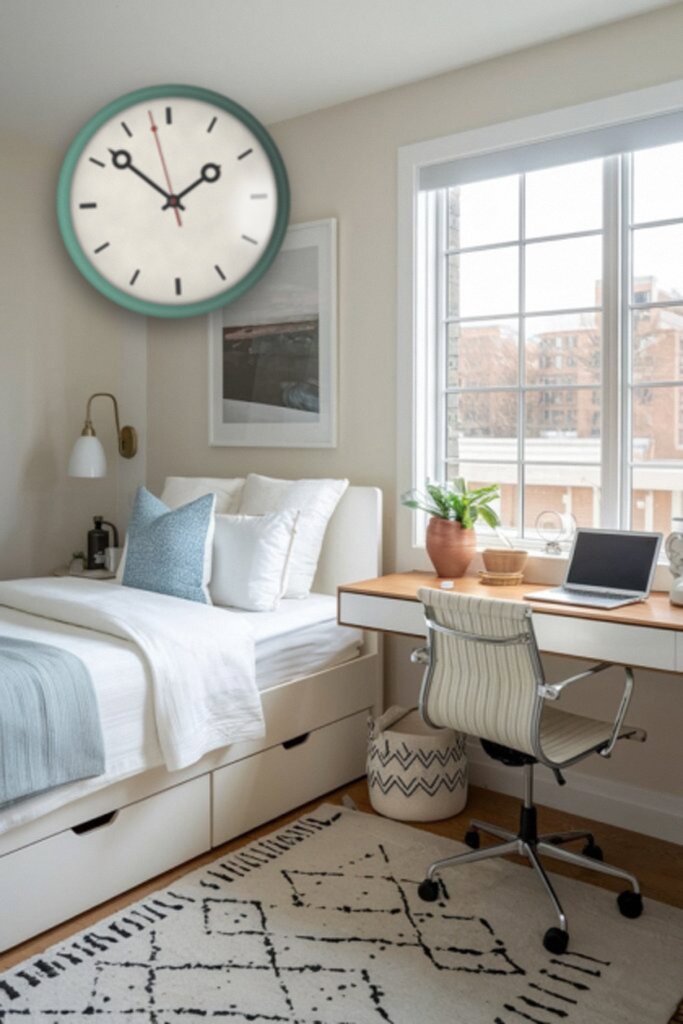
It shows 1 h 51 min 58 s
